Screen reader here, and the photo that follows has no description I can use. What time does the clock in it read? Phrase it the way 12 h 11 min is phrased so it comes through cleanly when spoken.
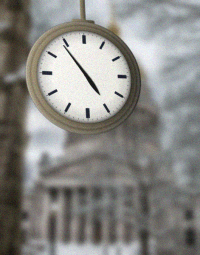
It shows 4 h 54 min
